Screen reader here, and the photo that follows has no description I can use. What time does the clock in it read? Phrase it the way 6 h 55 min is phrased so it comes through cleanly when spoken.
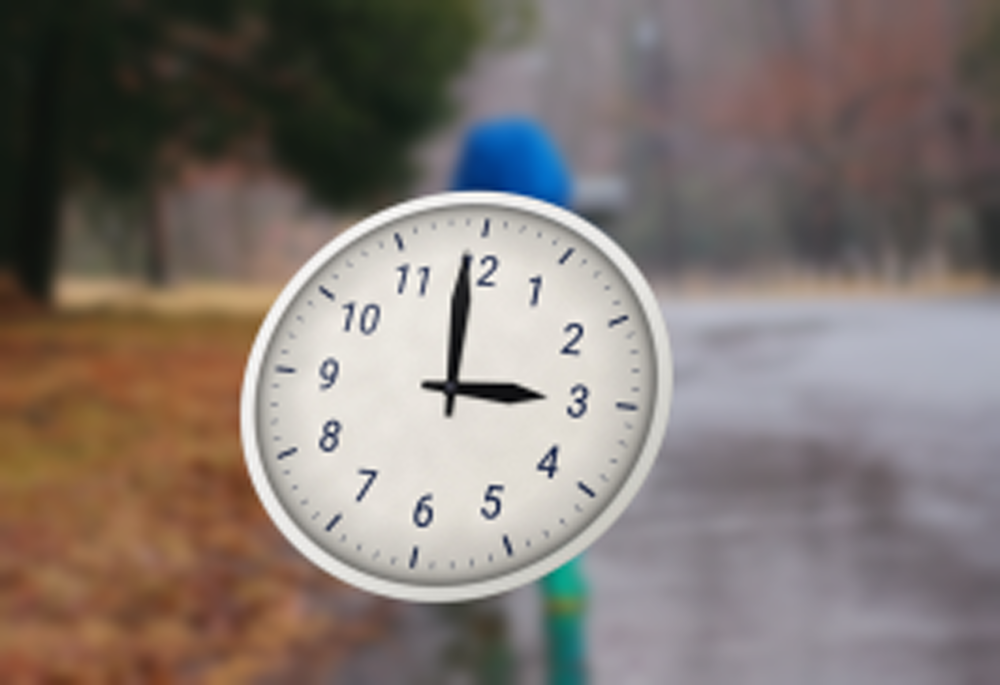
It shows 2 h 59 min
